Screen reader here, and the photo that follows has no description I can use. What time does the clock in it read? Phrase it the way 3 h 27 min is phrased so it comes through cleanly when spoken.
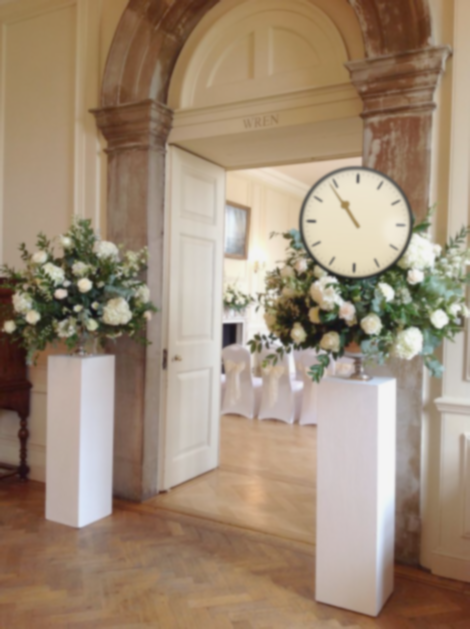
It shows 10 h 54 min
